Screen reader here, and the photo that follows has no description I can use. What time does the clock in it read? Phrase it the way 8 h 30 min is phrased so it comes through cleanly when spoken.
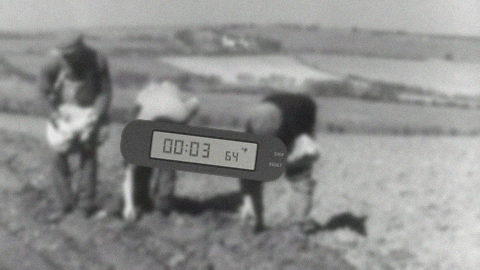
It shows 0 h 03 min
